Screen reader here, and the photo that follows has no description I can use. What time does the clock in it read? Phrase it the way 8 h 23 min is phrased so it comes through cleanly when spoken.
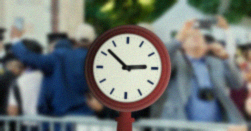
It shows 2 h 52 min
